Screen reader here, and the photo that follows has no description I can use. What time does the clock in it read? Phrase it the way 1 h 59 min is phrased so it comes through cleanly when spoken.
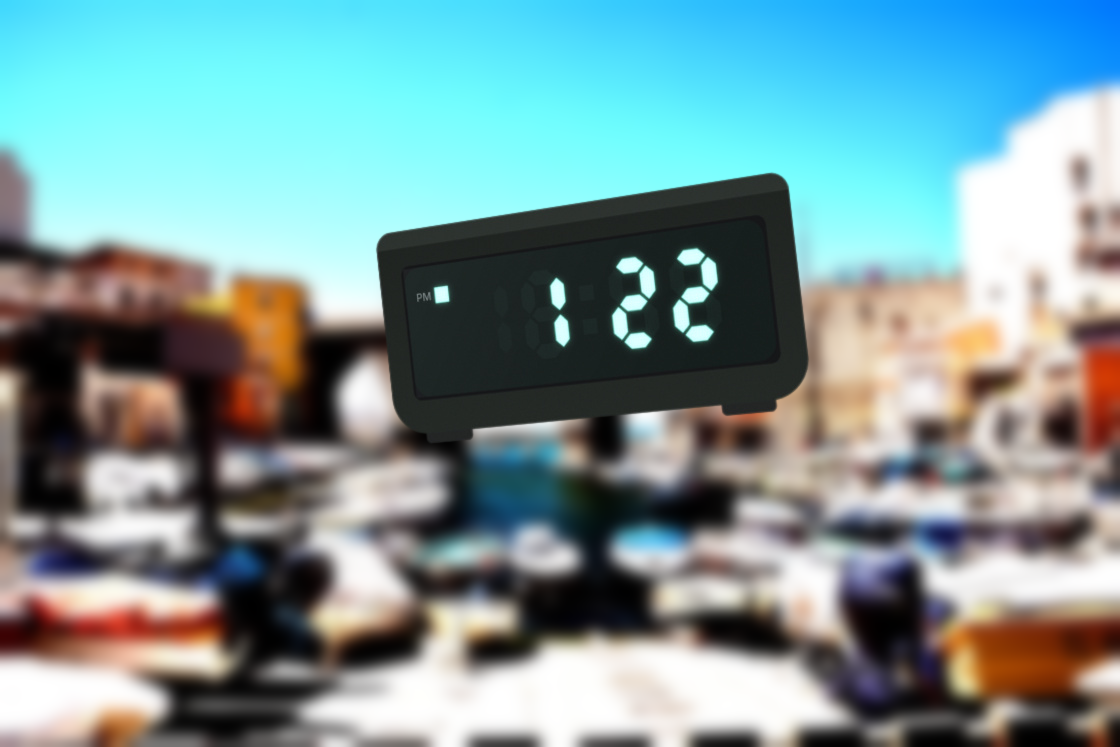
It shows 1 h 22 min
